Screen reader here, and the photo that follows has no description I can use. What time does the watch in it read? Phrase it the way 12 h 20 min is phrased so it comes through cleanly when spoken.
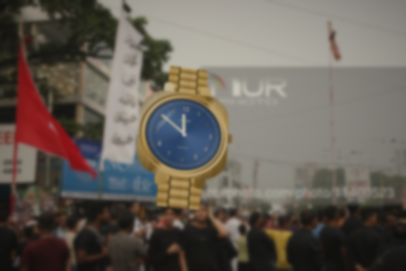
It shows 11 h 51 min
